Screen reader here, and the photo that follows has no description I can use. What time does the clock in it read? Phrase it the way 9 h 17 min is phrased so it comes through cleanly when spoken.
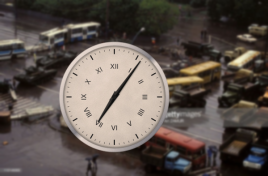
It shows 7 h 06 min
